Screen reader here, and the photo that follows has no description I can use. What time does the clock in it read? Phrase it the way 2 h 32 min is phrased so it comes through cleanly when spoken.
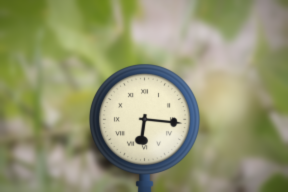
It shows 6 h 16 min
